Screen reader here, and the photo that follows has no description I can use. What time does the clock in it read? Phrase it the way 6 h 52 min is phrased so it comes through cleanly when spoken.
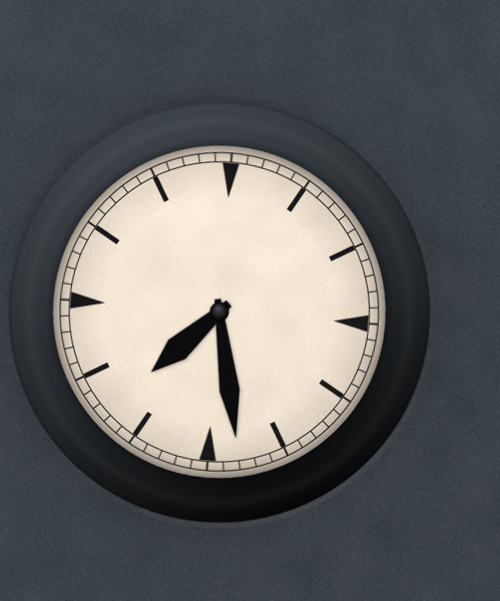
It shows 7 h 28 min
